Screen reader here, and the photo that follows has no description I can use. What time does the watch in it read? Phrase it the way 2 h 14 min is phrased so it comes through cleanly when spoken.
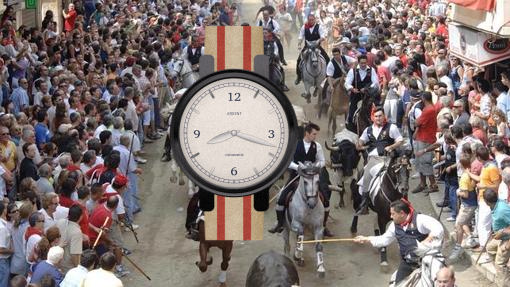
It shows 8 h 18 min
